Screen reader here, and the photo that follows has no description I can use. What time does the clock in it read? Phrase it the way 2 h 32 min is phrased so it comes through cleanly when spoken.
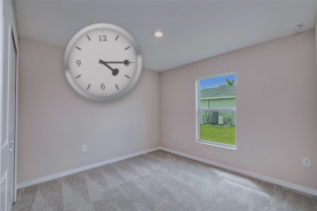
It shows 4 h 15 min
